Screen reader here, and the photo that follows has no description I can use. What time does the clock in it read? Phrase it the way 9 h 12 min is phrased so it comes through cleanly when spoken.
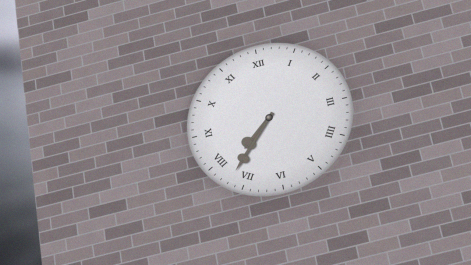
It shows 7 h 37 min
